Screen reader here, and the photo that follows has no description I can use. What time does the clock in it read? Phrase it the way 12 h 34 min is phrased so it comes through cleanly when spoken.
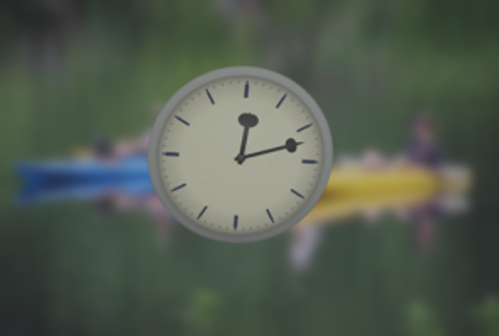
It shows 12 h 12 min
